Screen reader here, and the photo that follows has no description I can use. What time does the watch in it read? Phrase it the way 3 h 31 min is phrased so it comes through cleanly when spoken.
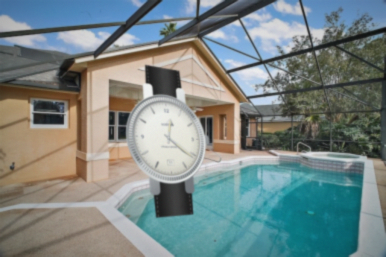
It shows 12 h 21 min
